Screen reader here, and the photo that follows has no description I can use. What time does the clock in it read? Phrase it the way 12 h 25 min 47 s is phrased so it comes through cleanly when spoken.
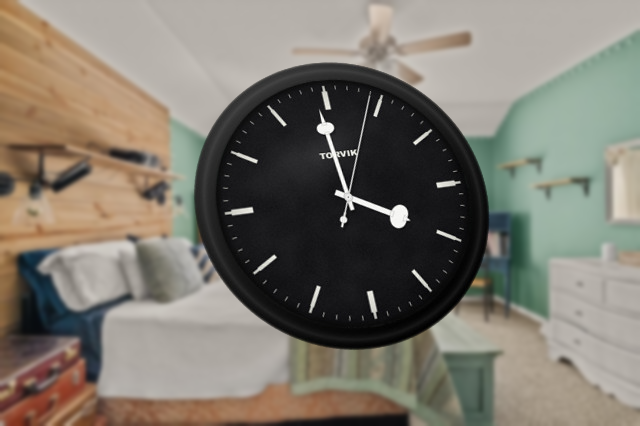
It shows 3 h 59 min 04 s
